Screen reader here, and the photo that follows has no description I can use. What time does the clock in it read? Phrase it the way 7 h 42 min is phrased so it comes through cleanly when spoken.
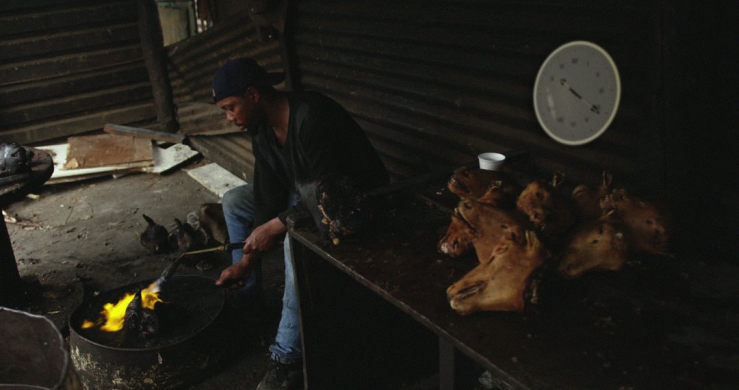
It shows 10 h 21 min
